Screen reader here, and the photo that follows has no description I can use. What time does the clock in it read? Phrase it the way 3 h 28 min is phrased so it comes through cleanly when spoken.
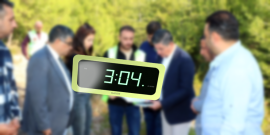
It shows 3 h 04 min
